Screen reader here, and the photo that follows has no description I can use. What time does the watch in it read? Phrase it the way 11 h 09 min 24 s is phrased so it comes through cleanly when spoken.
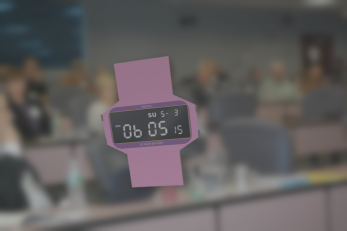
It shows 6 h 05 min 15 s
